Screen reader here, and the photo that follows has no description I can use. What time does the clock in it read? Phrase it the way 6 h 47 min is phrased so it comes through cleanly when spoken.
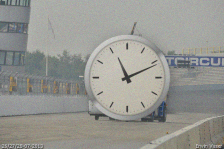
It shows 11 h 11 min
